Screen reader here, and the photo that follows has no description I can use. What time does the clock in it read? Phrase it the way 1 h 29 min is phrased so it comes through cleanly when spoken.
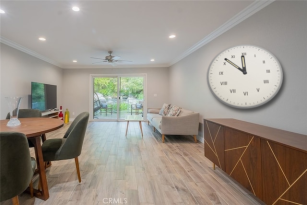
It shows 11 h 52 min
